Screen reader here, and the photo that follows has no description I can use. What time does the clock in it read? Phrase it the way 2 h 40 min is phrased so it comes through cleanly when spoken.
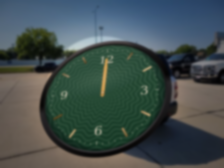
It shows 12 h 00 min
